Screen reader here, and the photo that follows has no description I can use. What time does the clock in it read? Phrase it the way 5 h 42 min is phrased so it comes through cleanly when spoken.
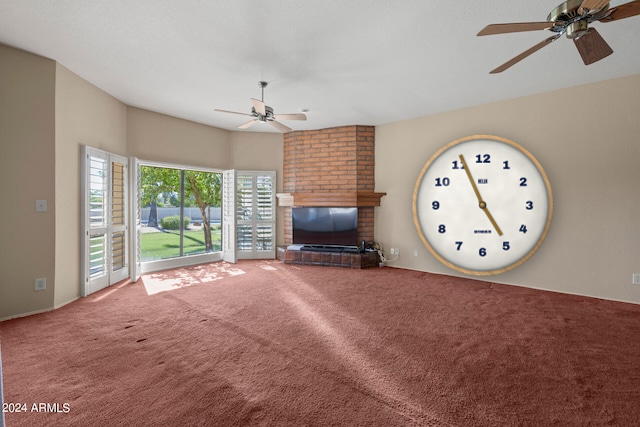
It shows 4 h 56 min
